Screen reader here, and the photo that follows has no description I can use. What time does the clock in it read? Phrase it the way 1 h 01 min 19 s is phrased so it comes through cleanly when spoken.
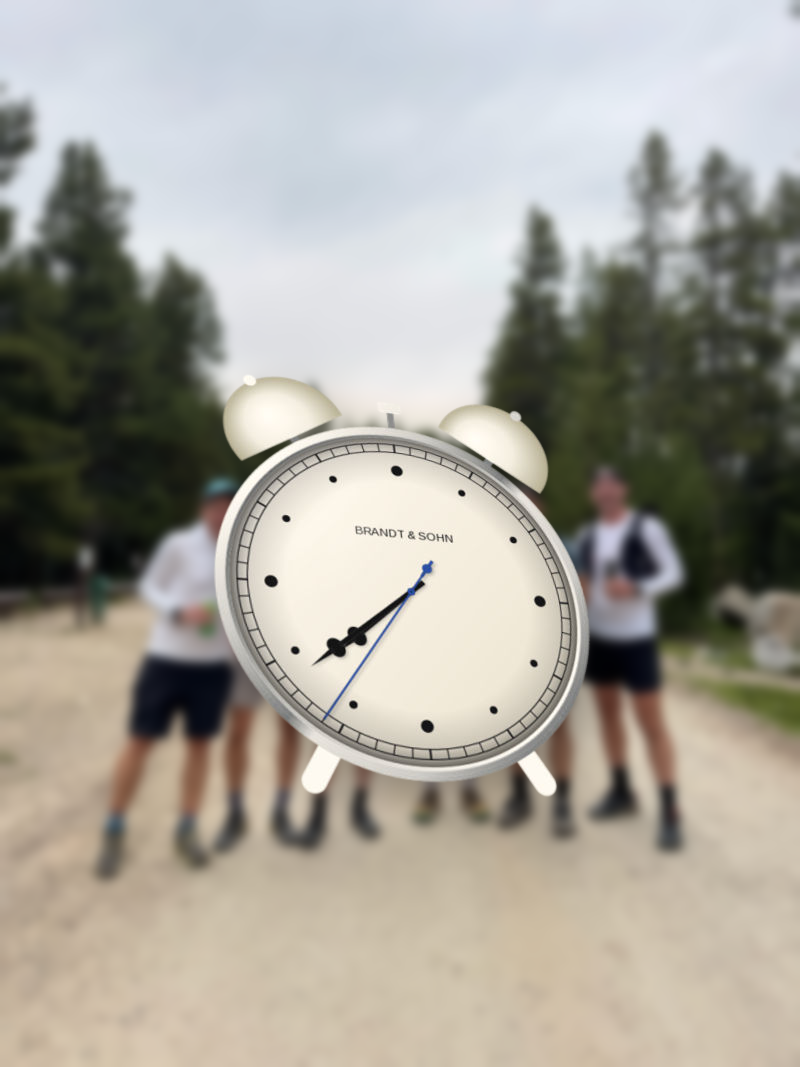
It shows 7 h 38 min 36 s
